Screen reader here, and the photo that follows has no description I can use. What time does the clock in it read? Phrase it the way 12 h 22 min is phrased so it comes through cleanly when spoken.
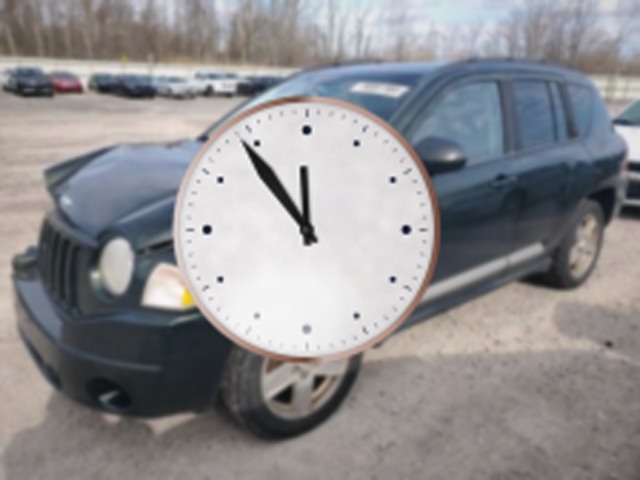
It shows 11 h 54 min
